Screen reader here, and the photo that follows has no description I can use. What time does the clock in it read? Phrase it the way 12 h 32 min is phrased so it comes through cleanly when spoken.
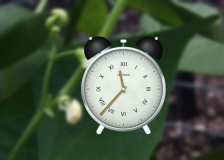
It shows 11 h 37 min
